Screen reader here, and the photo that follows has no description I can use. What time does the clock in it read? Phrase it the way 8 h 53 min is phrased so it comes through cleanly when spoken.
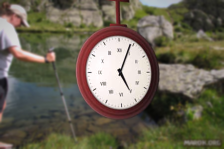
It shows 5 h 04 min
